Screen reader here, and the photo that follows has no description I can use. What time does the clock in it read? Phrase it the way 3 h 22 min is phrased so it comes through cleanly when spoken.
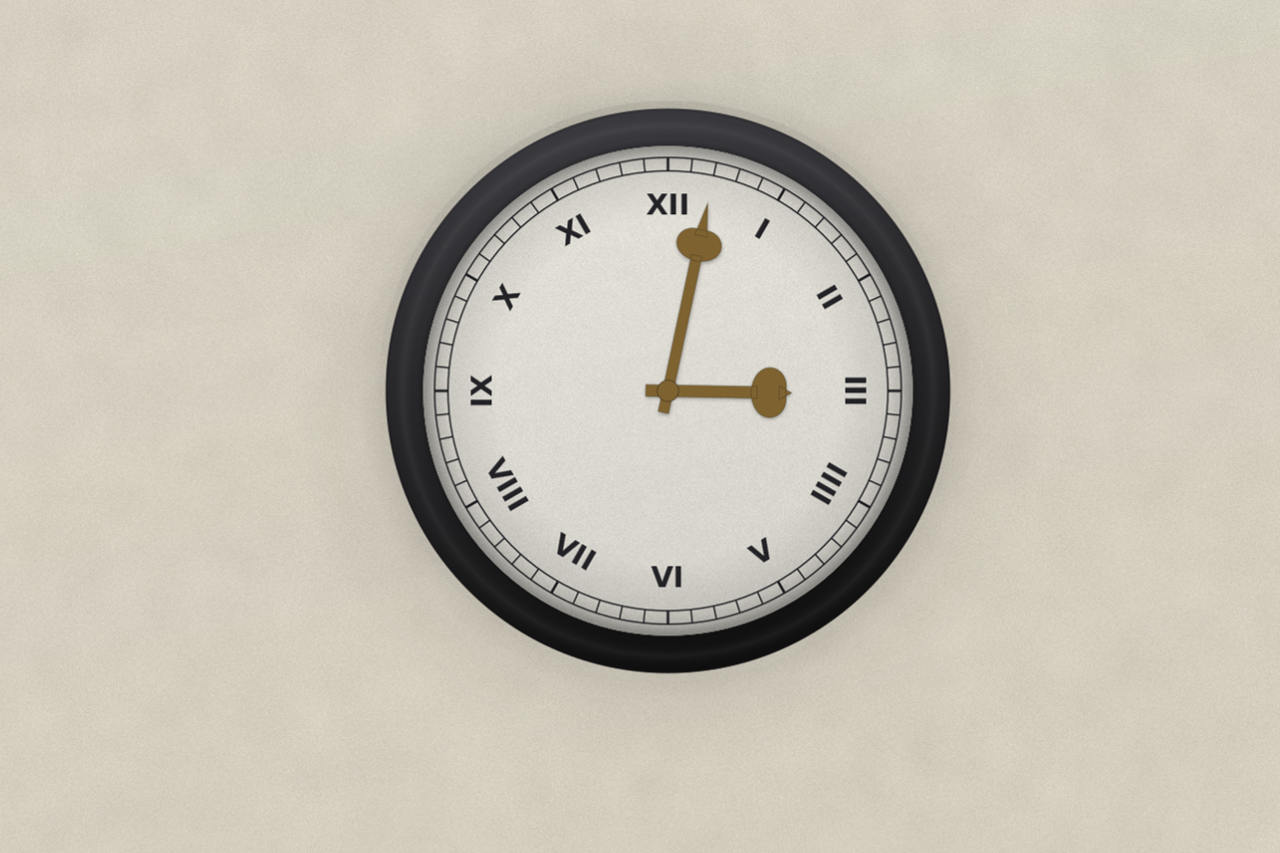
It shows 3 h 02 min
